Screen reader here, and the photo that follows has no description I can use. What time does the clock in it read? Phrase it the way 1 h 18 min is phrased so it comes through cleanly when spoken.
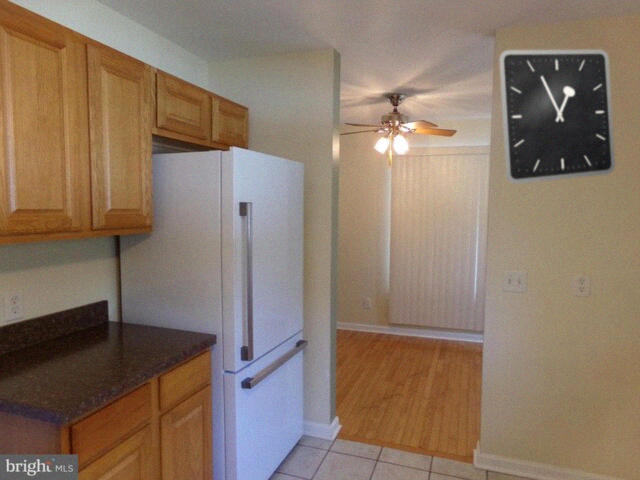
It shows 12 h 56 min
